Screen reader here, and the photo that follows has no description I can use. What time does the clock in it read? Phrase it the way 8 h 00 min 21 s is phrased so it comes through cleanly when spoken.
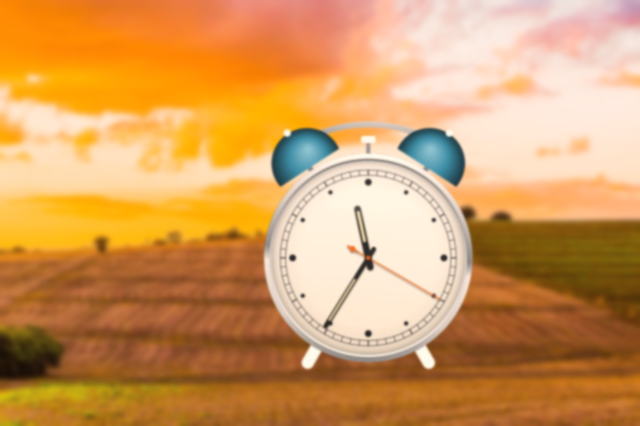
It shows 11 h 35 min 20 s
